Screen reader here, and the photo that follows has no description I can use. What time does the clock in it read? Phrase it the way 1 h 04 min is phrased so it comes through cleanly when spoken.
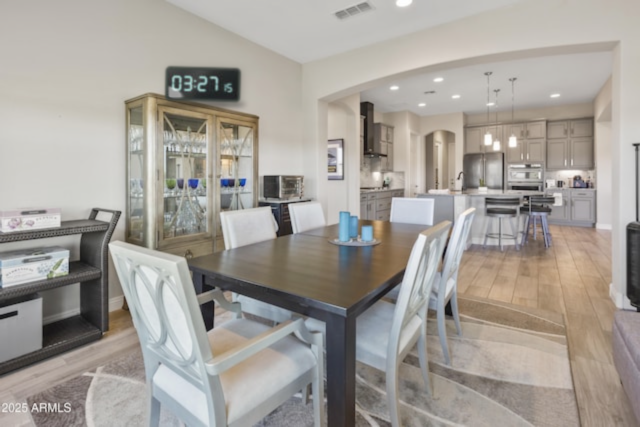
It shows 3 h 27 min
